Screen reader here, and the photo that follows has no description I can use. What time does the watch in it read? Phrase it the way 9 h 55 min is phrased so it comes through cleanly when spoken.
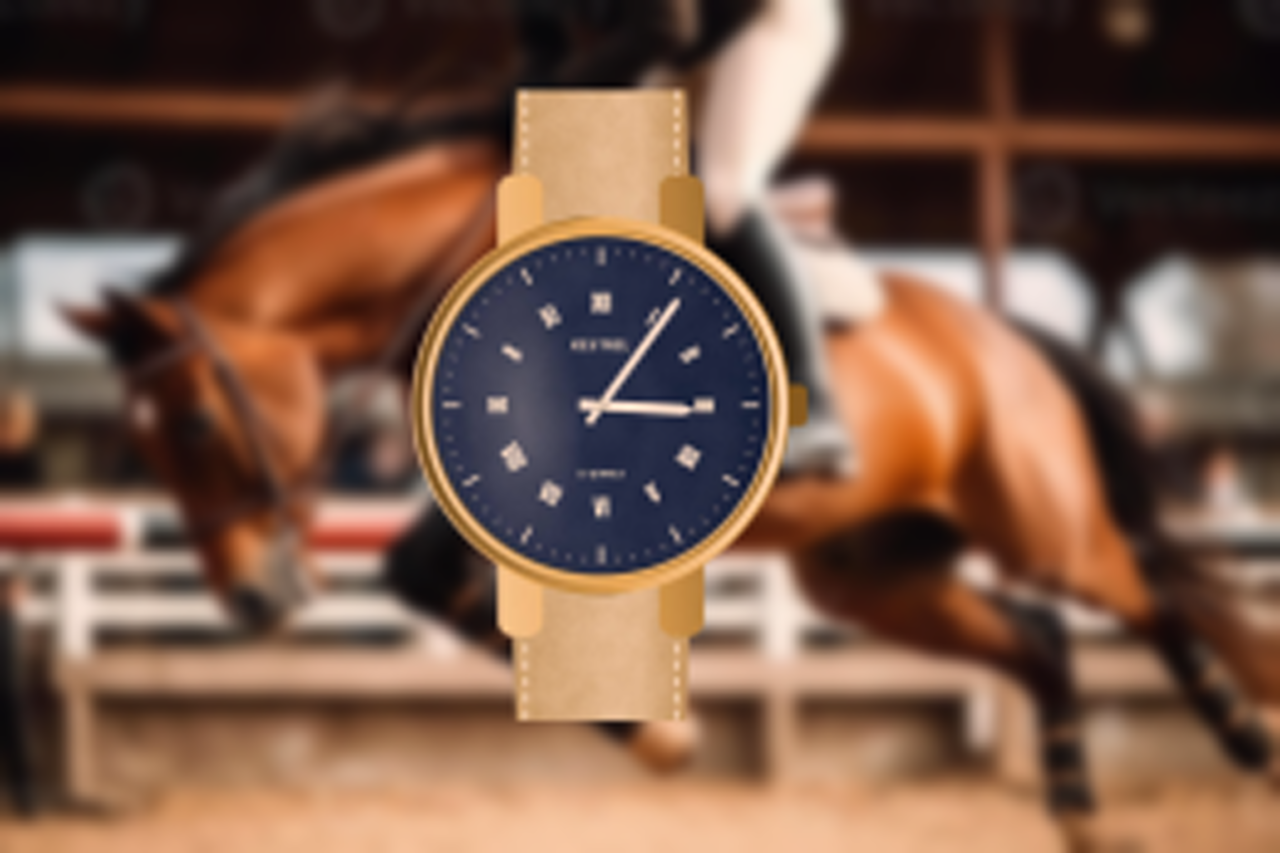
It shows 3 h 06 min
